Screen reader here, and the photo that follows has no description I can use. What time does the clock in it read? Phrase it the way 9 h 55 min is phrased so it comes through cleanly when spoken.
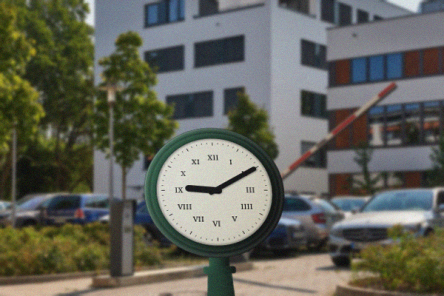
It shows 9 h 10 min
